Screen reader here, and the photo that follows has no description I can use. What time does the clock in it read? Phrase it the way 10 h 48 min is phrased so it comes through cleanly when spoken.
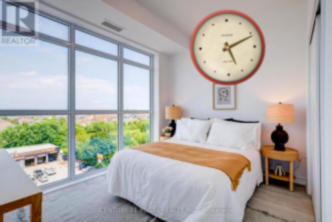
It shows 5 h 11 min
